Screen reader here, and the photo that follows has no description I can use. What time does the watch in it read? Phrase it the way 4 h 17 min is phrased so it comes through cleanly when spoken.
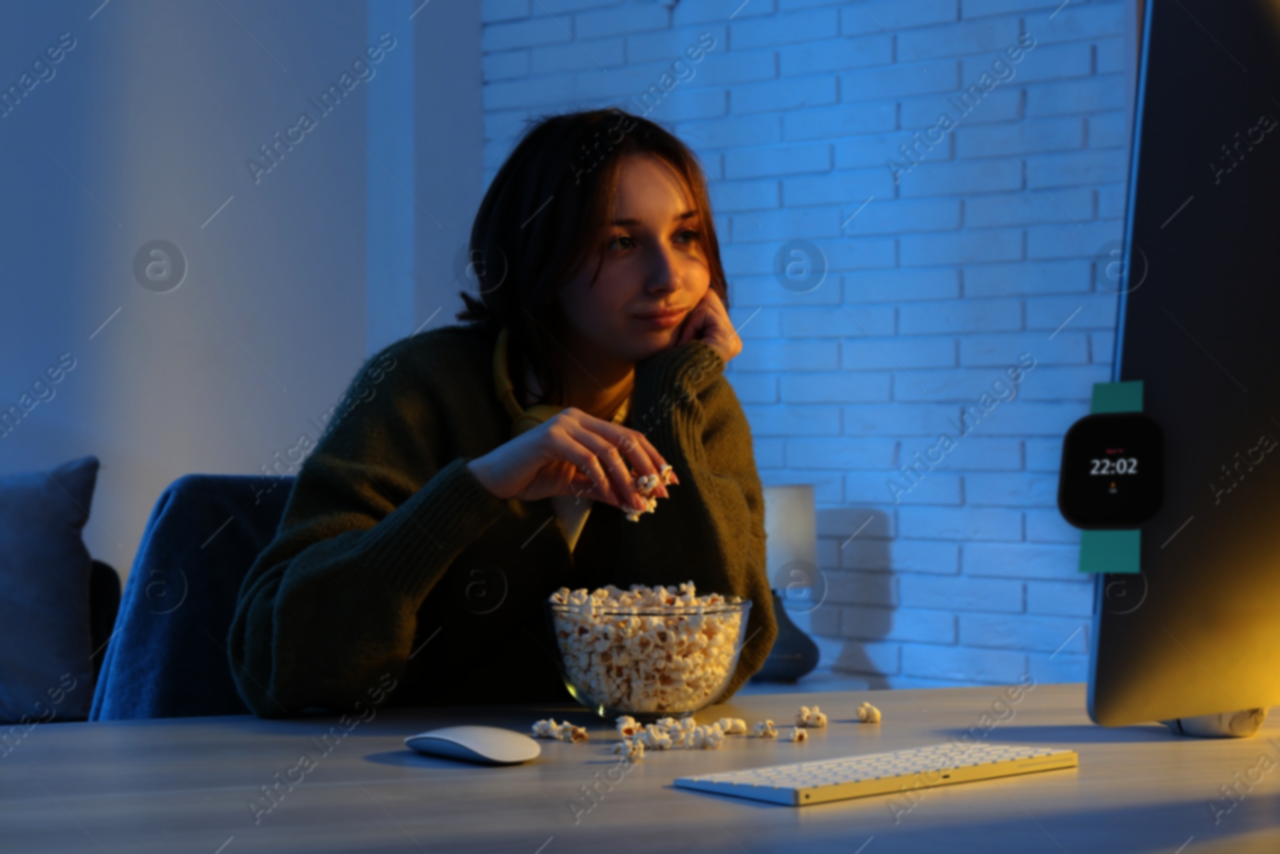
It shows 22 h 02 min
